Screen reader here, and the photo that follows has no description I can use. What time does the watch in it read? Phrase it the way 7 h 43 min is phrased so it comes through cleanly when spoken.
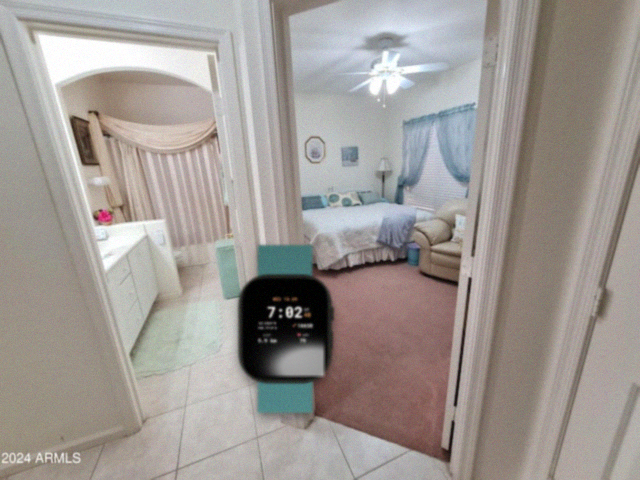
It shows 7 h 02 min
